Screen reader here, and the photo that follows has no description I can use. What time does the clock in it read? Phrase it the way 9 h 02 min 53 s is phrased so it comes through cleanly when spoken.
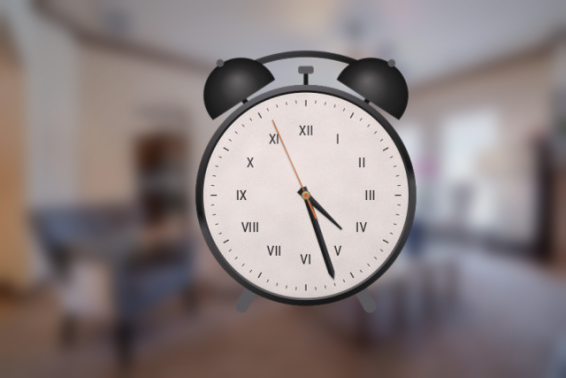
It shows 4 h 26 min 56 s
